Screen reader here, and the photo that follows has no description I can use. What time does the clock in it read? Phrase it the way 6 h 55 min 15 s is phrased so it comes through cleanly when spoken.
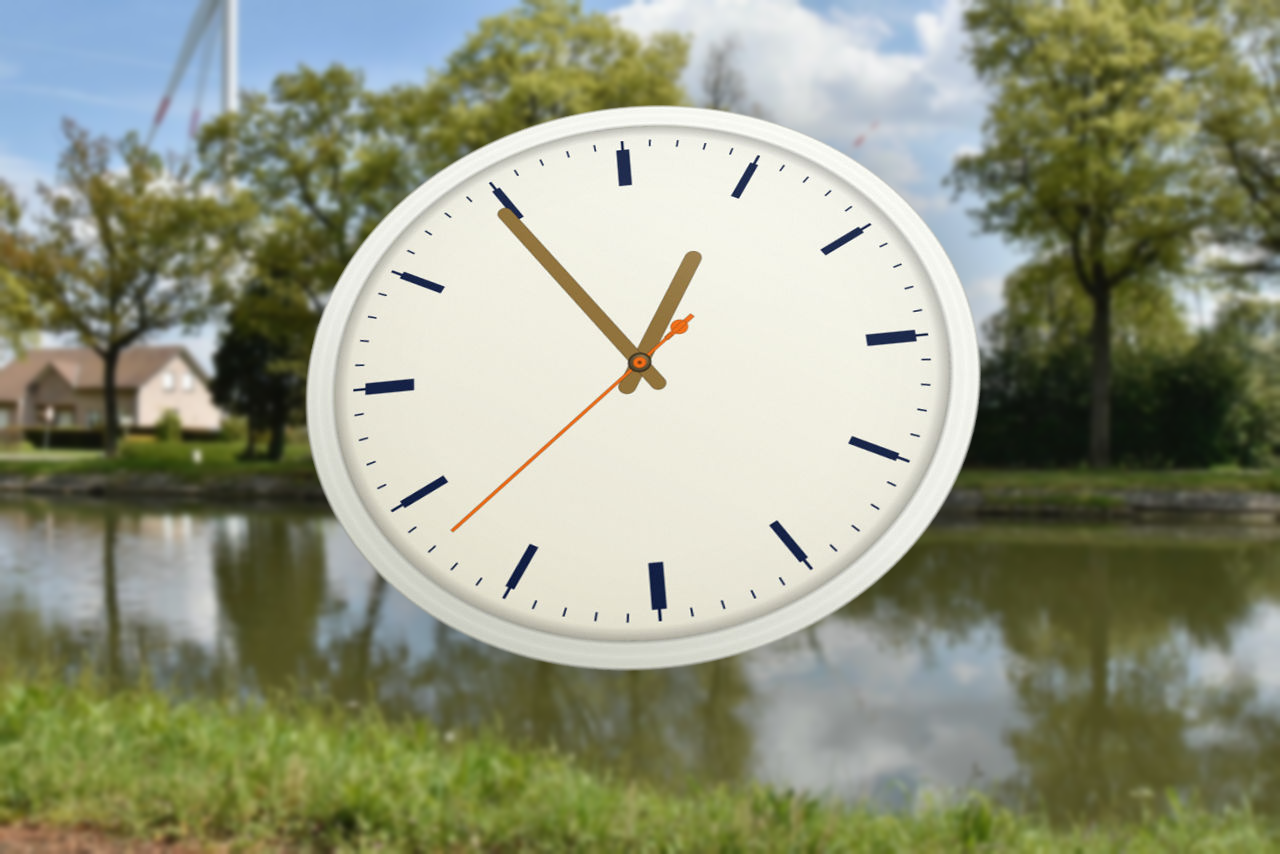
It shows 12 h 54 min 38 s
